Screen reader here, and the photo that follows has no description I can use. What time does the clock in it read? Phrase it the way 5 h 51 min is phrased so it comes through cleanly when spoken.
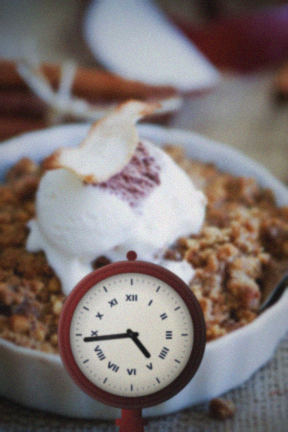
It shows 4 h 44 min
